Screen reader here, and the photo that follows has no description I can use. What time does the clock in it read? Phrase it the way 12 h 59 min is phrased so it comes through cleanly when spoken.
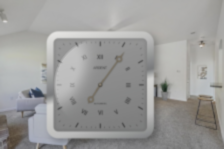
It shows 7 h 06 min
